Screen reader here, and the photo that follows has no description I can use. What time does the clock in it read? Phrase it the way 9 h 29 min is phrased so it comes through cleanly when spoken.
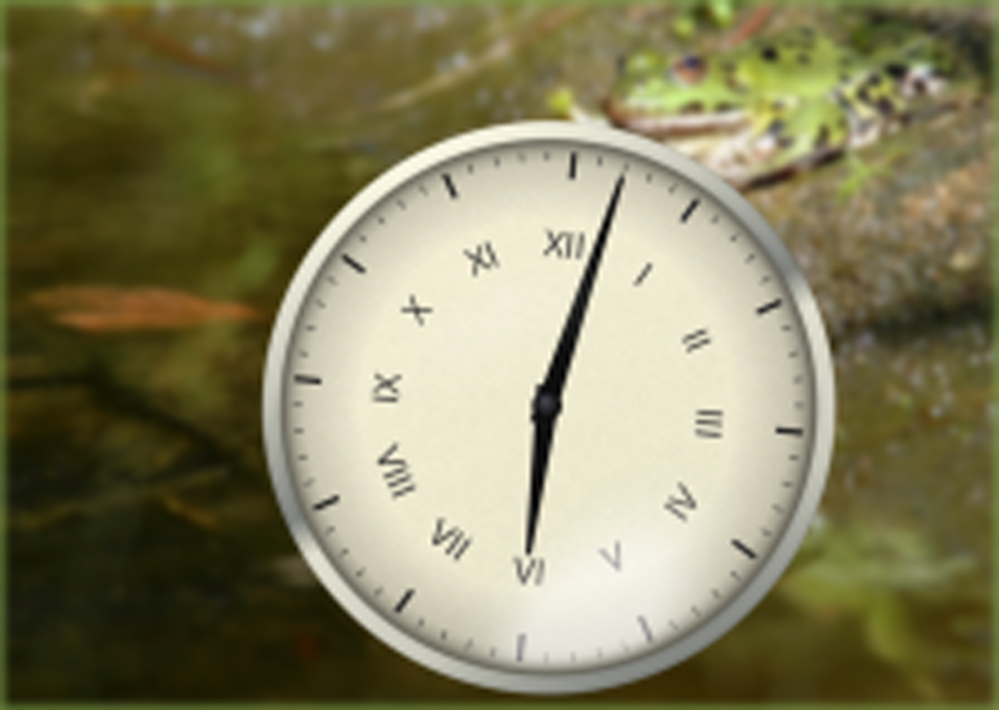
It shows 6 h 02 min
